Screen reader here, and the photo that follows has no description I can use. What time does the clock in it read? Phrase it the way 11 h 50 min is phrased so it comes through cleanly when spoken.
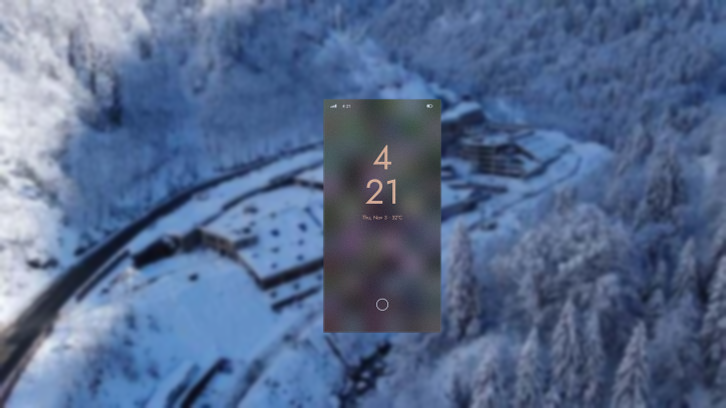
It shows 4 h 21 min
